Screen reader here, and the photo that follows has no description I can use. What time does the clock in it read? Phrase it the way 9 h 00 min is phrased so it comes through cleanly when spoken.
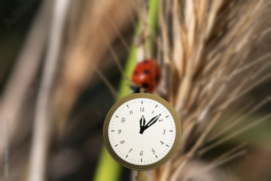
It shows 12 h 08 min
